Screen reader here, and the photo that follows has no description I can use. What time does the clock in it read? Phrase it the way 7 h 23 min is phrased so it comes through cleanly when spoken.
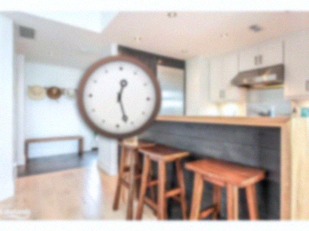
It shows 12 h 27 min
